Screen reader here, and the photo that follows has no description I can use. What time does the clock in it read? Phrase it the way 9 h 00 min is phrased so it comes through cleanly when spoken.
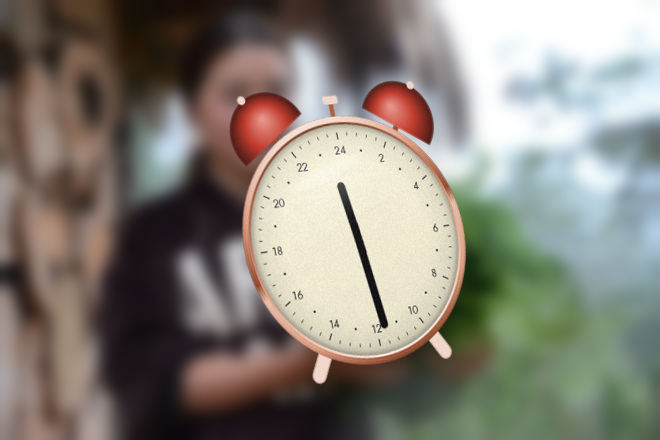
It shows 23 h 29 min
